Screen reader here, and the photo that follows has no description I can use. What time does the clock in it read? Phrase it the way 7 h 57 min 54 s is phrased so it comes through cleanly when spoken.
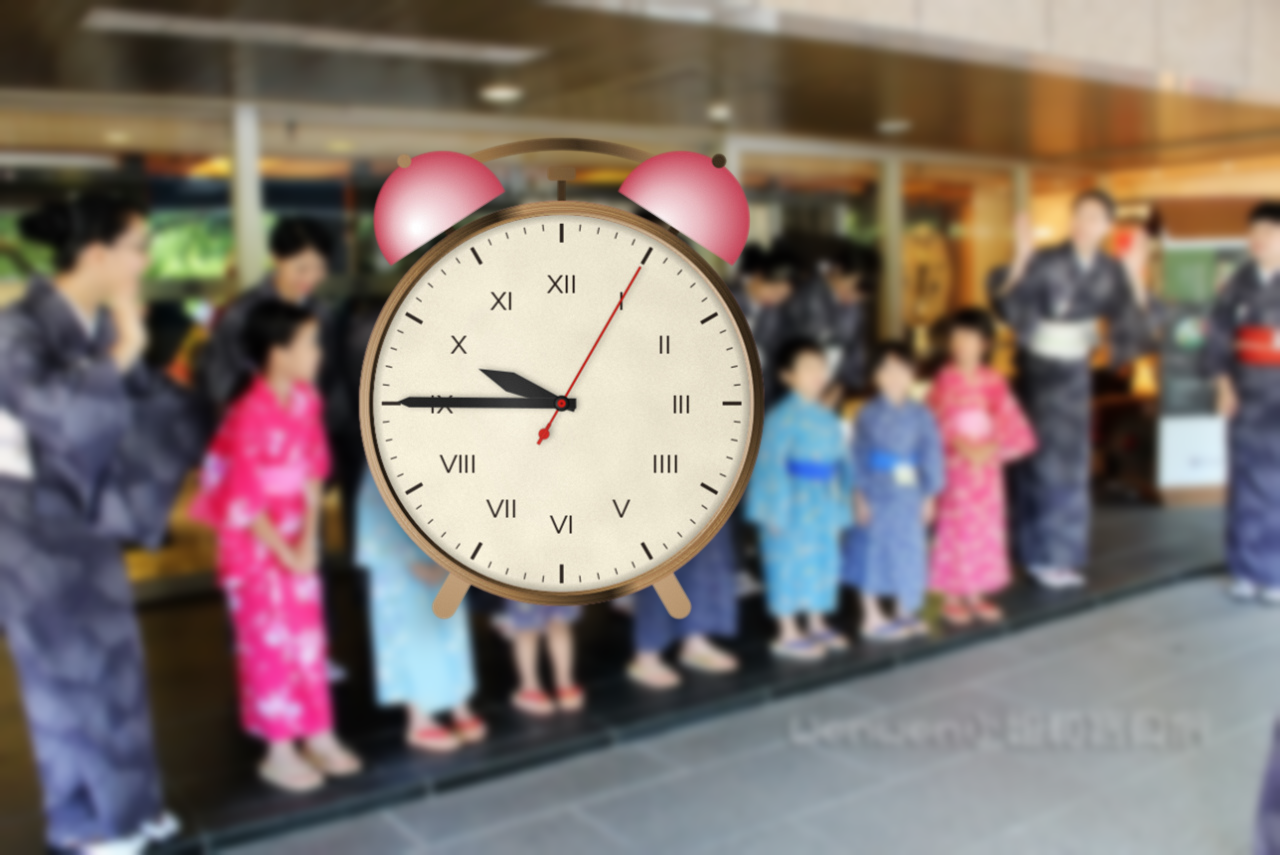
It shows 9 h 45 min 05 s
